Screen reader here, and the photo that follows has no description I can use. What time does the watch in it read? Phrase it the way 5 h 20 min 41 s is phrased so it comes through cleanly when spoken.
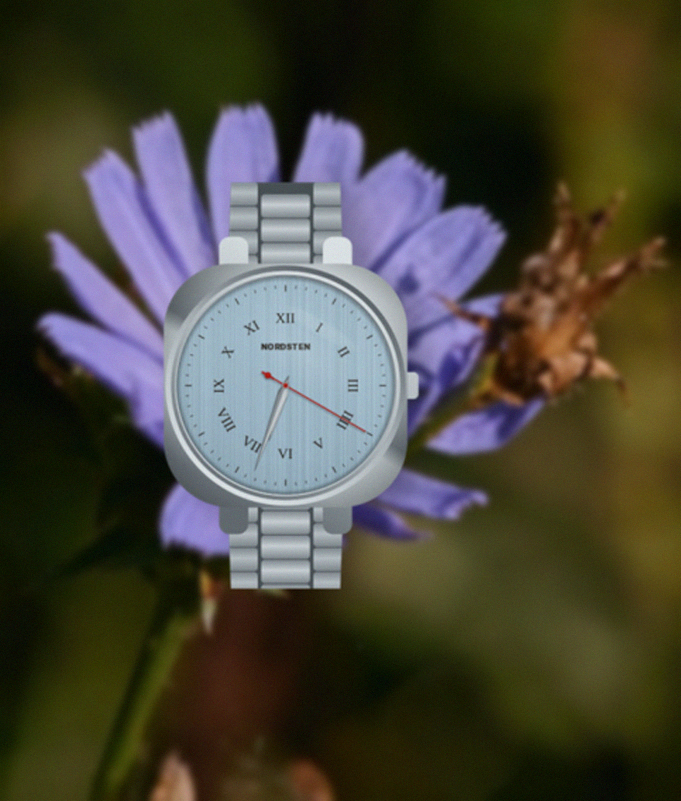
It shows 6 h 33 min 20 s
